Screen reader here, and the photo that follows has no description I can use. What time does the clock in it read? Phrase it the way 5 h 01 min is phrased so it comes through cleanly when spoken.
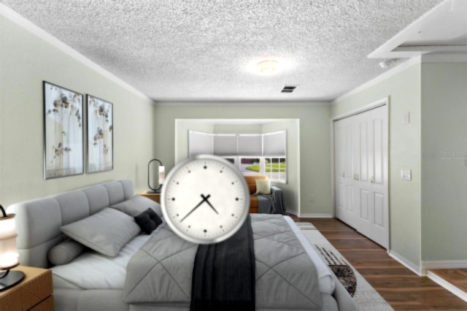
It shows 4 h 38 min
